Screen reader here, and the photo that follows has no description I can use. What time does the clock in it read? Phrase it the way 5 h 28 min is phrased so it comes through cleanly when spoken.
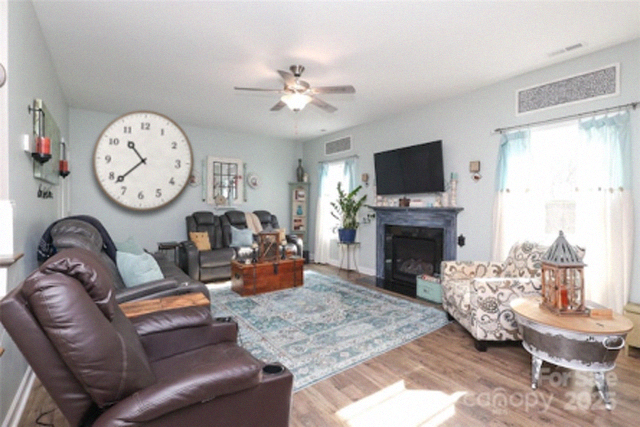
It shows 10 h 38 min
